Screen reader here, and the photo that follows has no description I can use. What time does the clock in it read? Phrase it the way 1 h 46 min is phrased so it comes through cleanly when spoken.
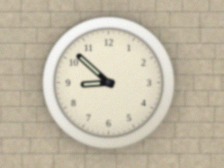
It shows 8 h 52 min
